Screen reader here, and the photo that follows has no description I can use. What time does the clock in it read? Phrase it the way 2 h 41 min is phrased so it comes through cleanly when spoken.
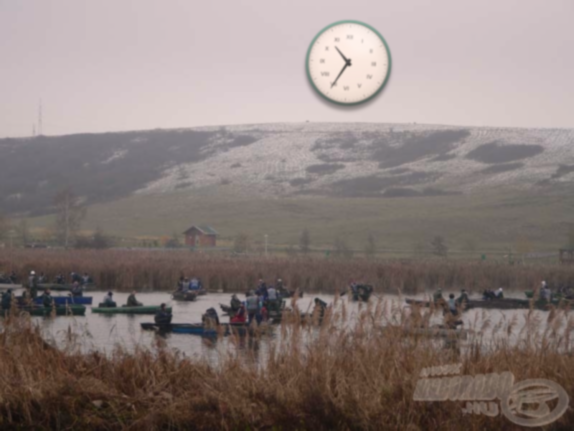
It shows 10 h 35 min
